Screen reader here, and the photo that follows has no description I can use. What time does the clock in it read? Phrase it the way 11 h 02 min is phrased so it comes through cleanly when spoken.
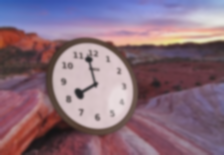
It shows 7 h 58 min
